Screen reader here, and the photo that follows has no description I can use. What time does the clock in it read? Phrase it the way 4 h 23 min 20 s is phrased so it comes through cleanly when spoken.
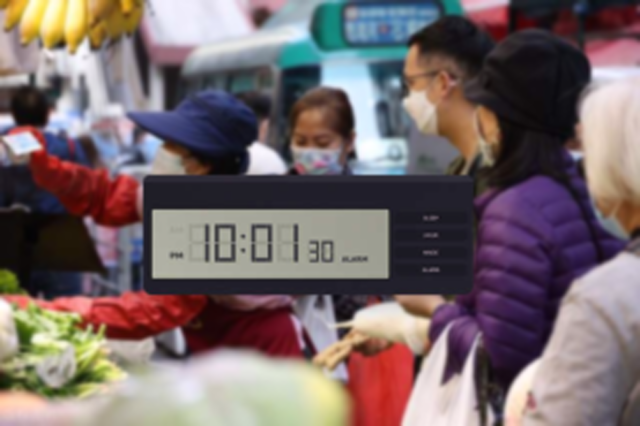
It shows 10 h 01 min 30 s
